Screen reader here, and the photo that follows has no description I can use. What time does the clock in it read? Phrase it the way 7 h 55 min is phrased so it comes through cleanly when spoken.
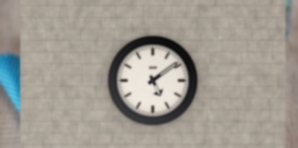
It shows 5 h 09 min
